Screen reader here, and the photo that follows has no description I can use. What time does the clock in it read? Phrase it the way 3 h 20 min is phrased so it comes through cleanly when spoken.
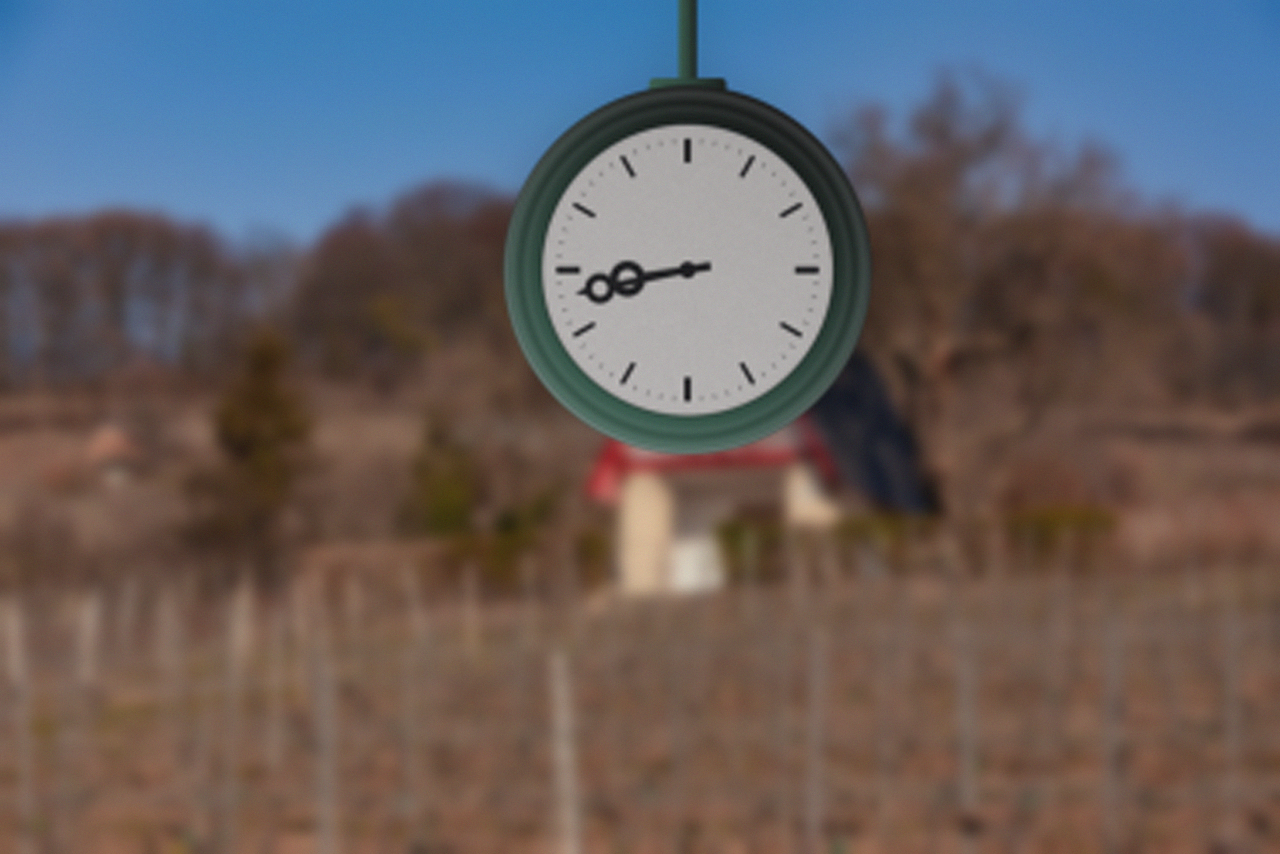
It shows 8 h 43 min
